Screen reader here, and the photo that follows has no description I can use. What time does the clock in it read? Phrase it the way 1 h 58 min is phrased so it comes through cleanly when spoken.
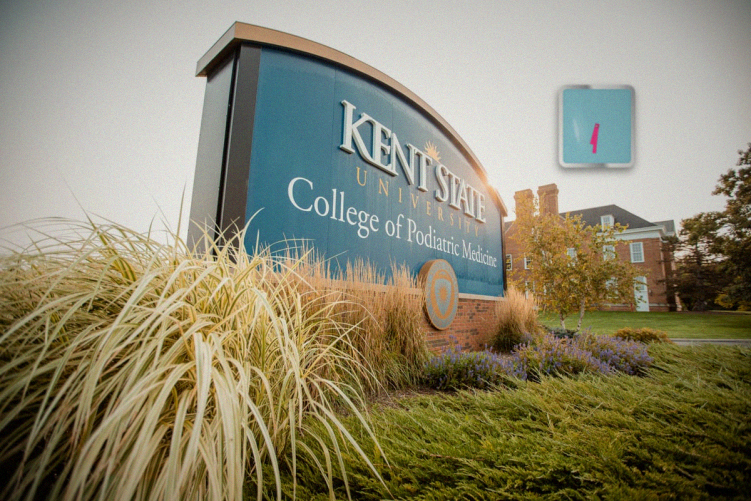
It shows 6 h 31 min
